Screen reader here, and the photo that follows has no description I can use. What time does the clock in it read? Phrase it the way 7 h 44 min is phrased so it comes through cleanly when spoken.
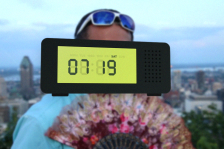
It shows 7 h 19 min
